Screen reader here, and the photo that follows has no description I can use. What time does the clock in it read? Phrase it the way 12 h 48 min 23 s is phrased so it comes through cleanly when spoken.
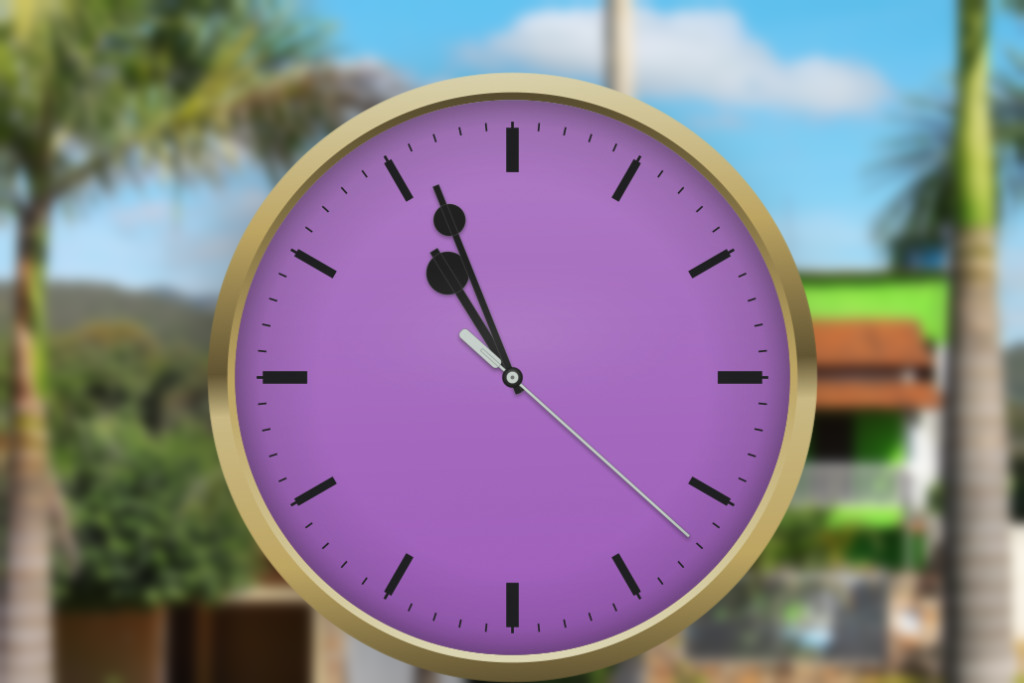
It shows 10 h 56 min 22 s
